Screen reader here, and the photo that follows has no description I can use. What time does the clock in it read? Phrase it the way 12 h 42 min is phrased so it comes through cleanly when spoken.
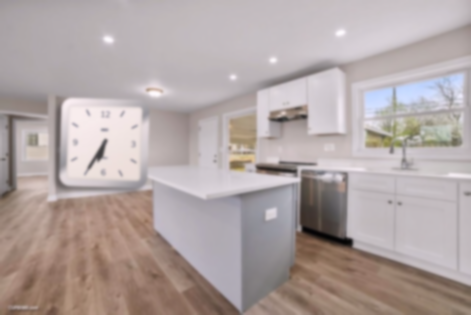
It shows 6 h 35 min
